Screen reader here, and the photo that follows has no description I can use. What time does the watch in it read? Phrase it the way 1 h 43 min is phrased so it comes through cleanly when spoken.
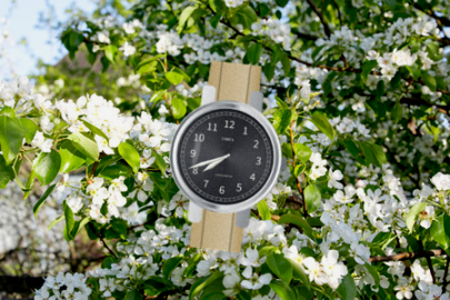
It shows 7 h 41 min
